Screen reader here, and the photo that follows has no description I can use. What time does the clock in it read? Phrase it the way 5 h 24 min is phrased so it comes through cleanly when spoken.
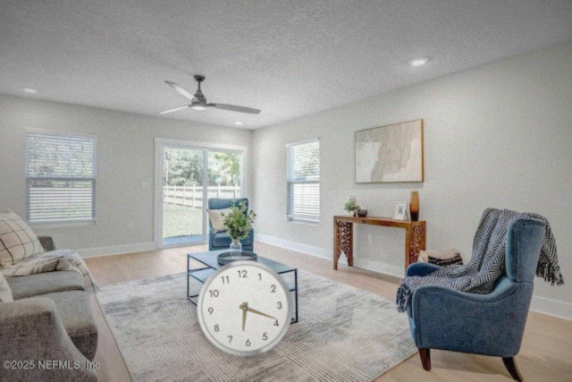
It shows 6 h 19 min
